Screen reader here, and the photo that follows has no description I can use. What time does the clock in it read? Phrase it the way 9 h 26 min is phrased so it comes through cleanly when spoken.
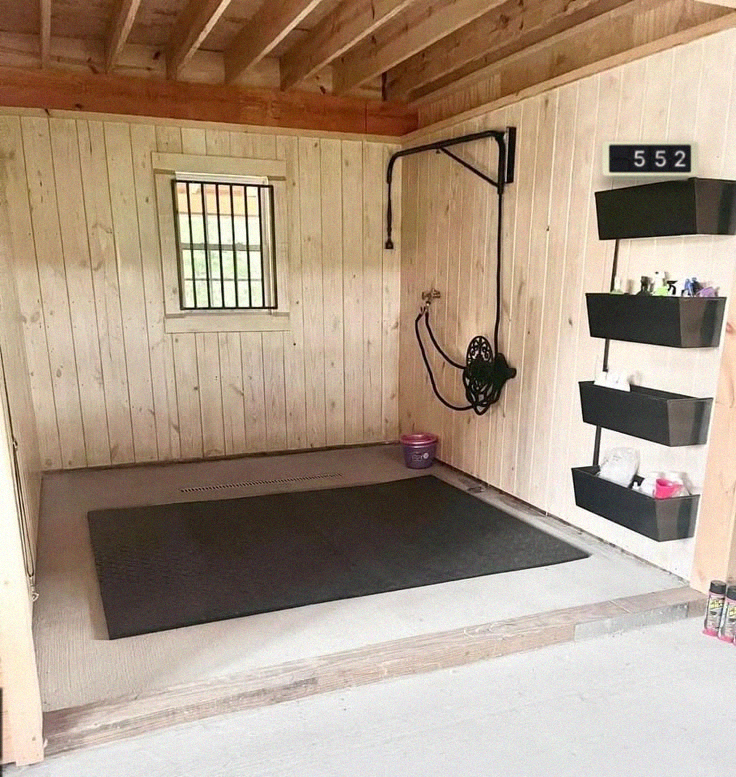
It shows 5 h 52 min
